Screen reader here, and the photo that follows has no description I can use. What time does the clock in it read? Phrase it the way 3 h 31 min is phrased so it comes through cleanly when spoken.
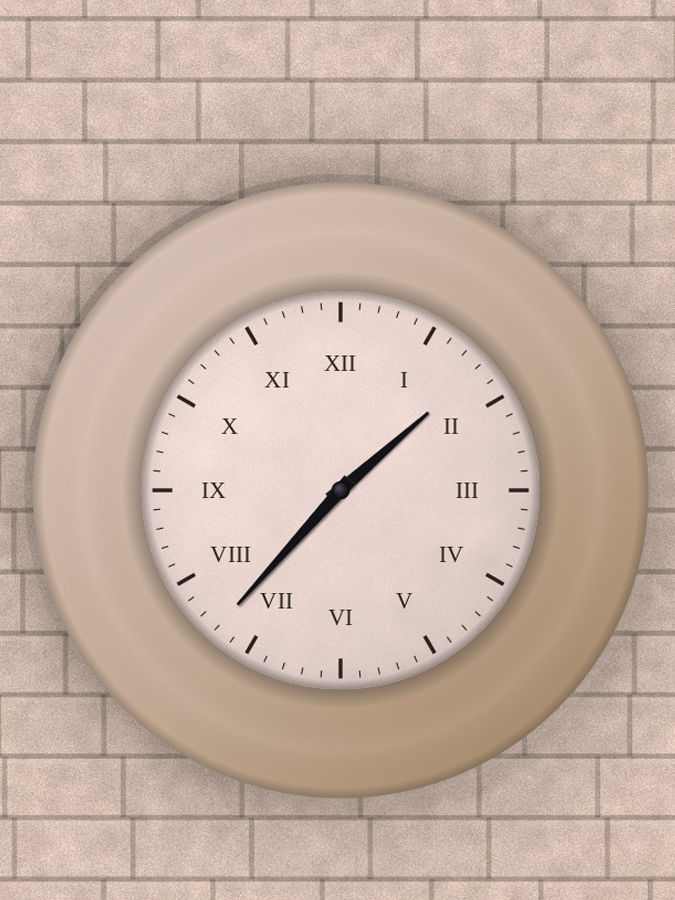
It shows 1 h 37 min
